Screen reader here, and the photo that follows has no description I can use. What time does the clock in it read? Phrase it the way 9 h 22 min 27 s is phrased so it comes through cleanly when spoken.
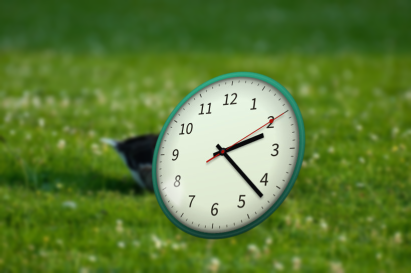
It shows 2 h 22 min 10 s
